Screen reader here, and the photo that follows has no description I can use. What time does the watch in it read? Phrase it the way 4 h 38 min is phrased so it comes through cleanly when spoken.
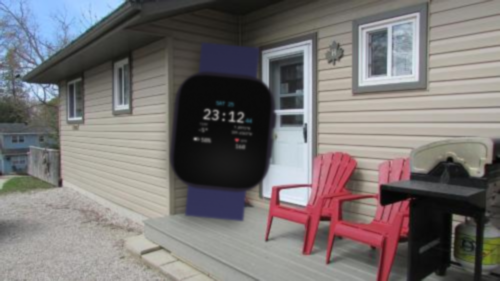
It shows 23 h 12 min
